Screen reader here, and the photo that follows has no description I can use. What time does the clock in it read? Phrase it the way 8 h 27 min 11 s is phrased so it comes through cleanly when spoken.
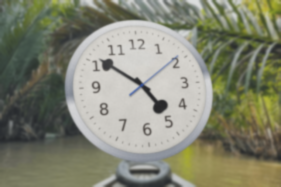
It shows 4 h 51 min 09 s
